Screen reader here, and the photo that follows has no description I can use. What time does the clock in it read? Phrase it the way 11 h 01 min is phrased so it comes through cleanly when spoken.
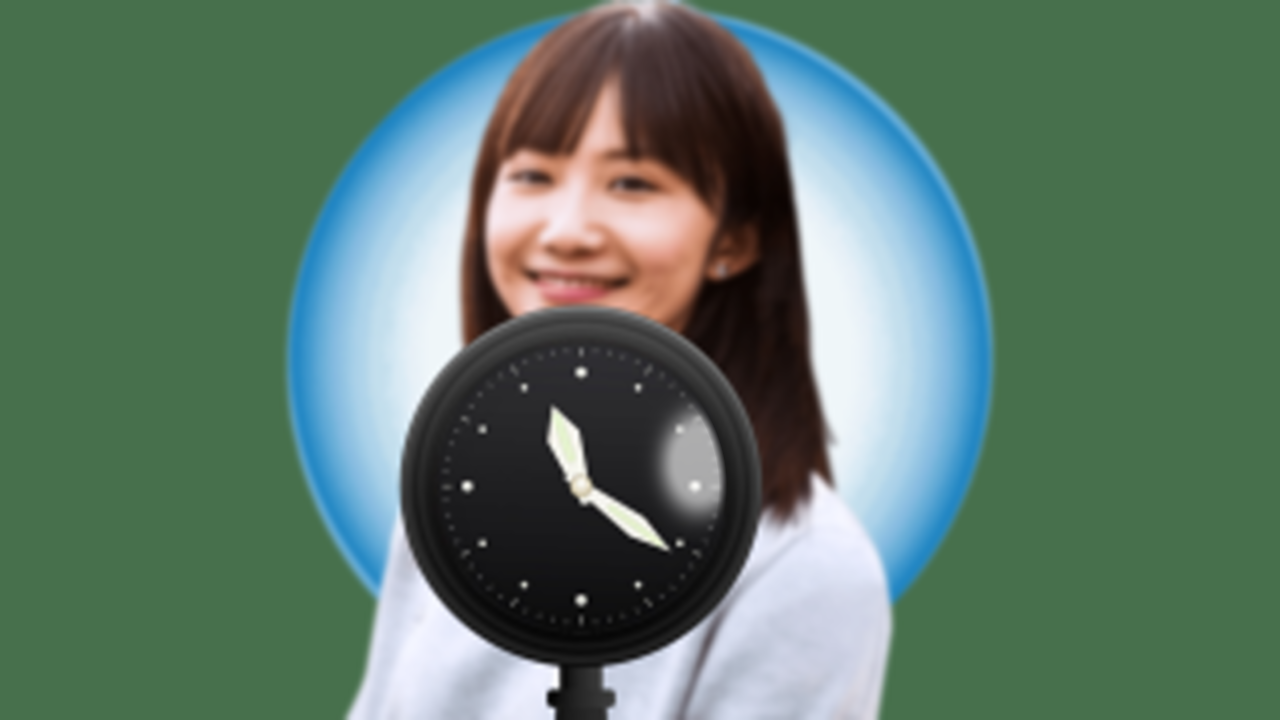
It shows 11 h 21 min
